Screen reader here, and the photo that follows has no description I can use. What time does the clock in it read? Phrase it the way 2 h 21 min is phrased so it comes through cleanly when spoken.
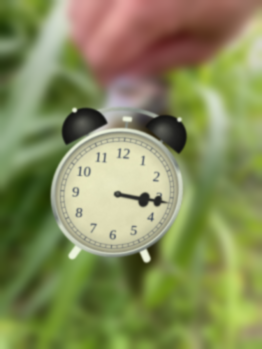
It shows 3 h 16 min
